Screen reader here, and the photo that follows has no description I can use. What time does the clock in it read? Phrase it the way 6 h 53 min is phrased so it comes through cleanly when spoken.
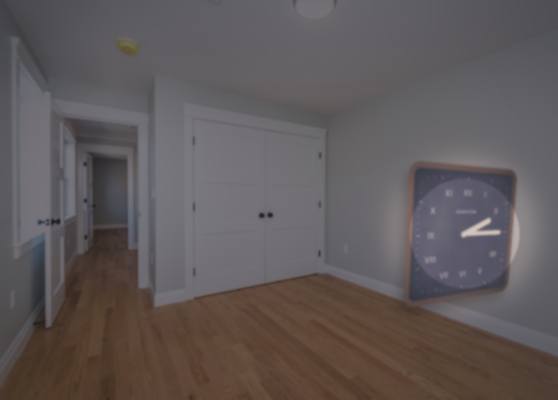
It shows 2 h 15 min
